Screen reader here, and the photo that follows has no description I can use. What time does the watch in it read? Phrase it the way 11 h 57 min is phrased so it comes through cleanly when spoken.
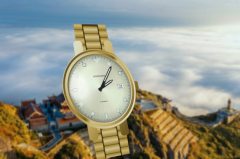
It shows 2 h 06 min
